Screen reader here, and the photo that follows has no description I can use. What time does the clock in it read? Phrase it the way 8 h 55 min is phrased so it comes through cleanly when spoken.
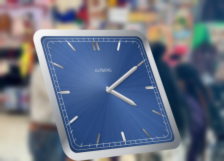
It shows 4 h 10 min
